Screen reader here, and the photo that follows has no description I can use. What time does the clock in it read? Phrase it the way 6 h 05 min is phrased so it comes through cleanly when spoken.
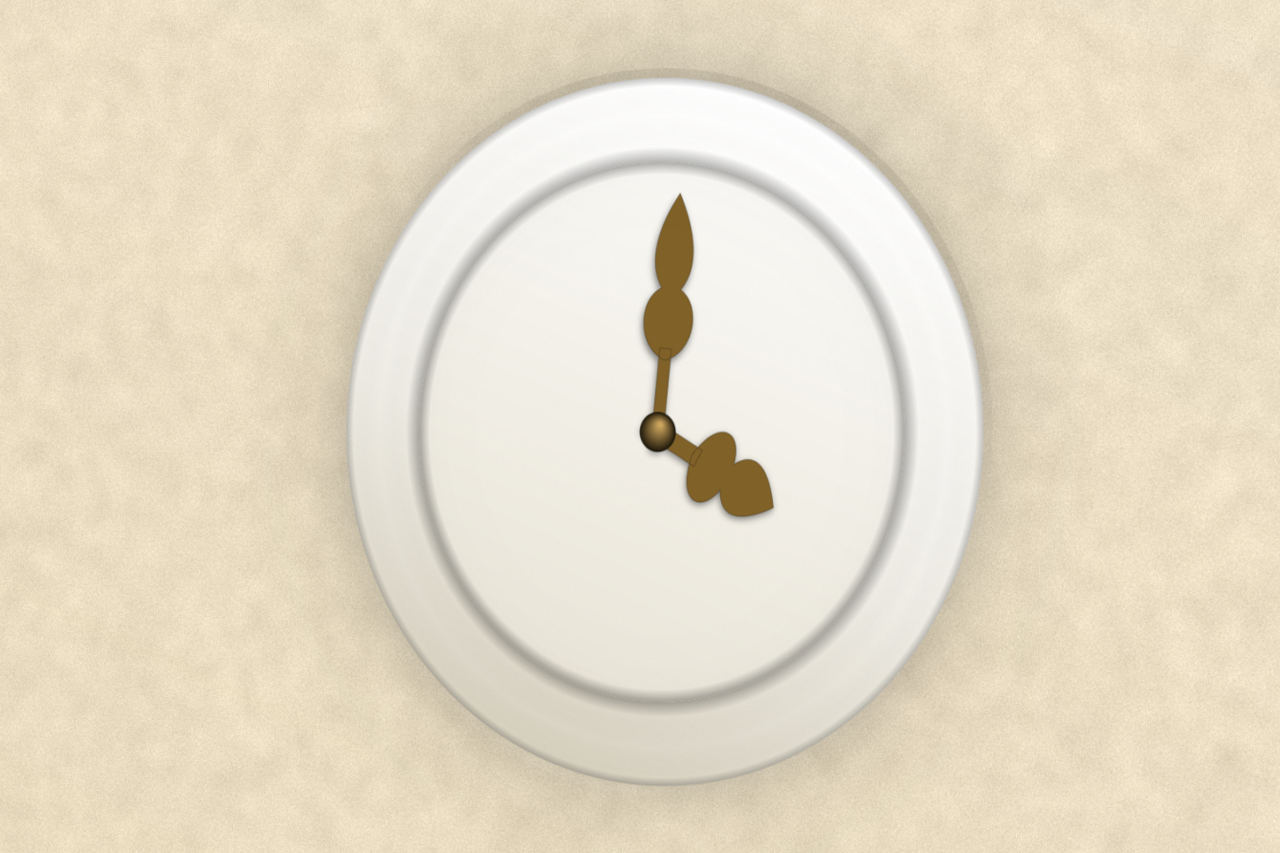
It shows 4 h 01 min
